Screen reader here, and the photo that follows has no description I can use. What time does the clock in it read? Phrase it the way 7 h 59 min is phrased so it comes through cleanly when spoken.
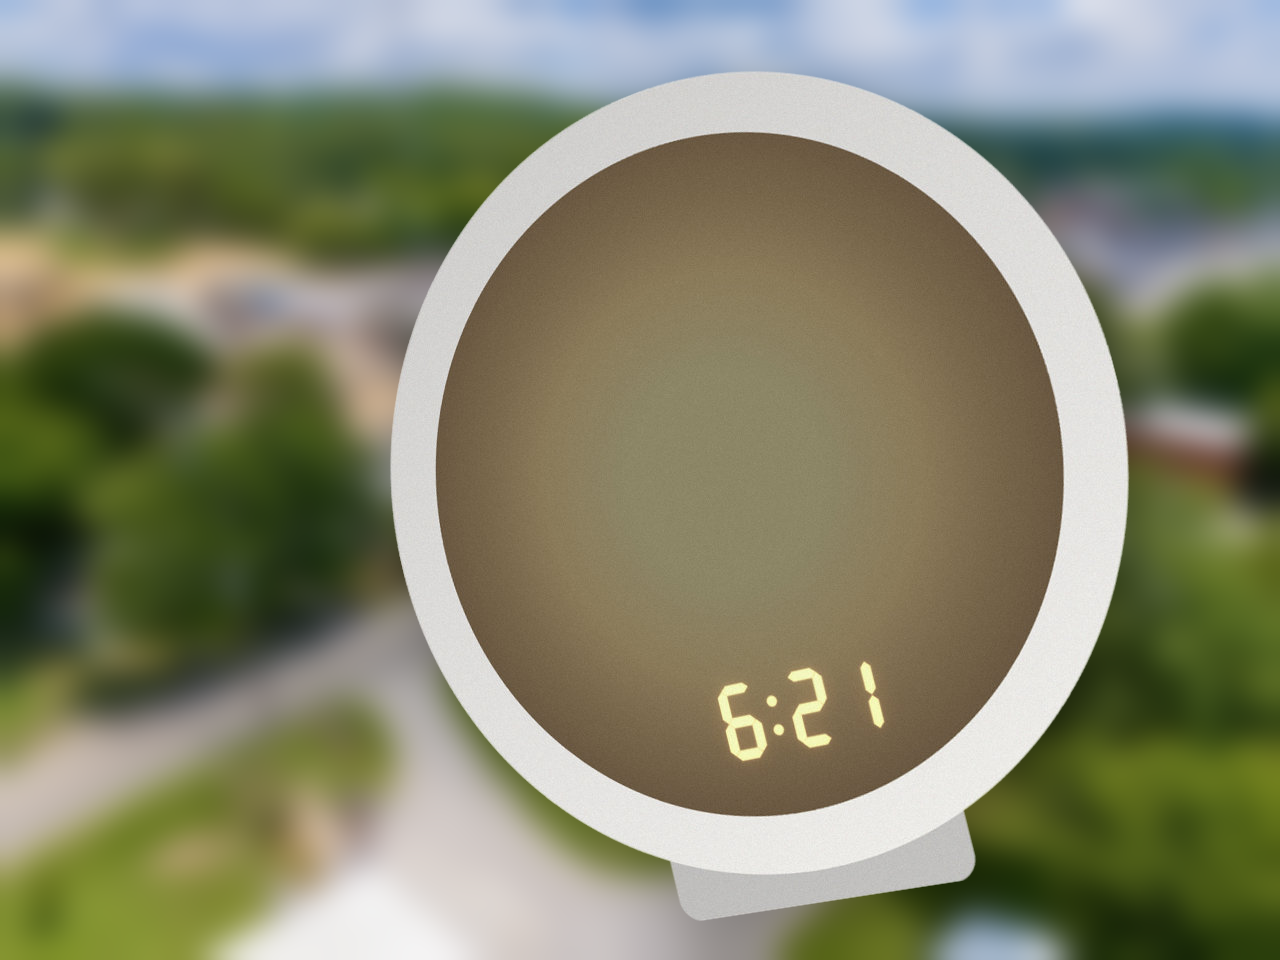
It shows 6 h 21 min
